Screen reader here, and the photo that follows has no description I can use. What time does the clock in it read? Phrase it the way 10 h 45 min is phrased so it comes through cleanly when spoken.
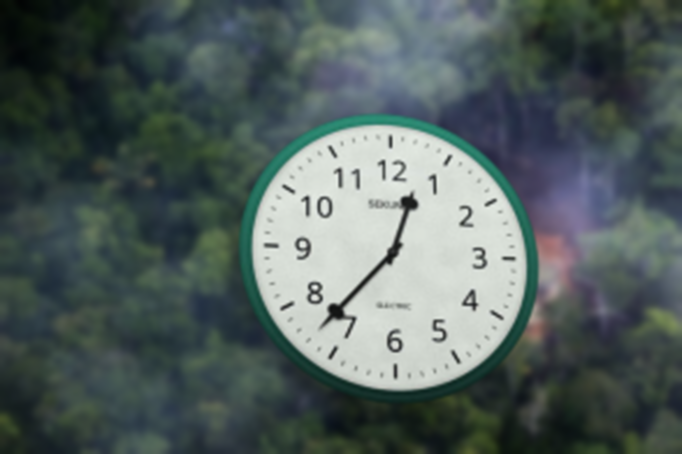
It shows 12 h 37 min
